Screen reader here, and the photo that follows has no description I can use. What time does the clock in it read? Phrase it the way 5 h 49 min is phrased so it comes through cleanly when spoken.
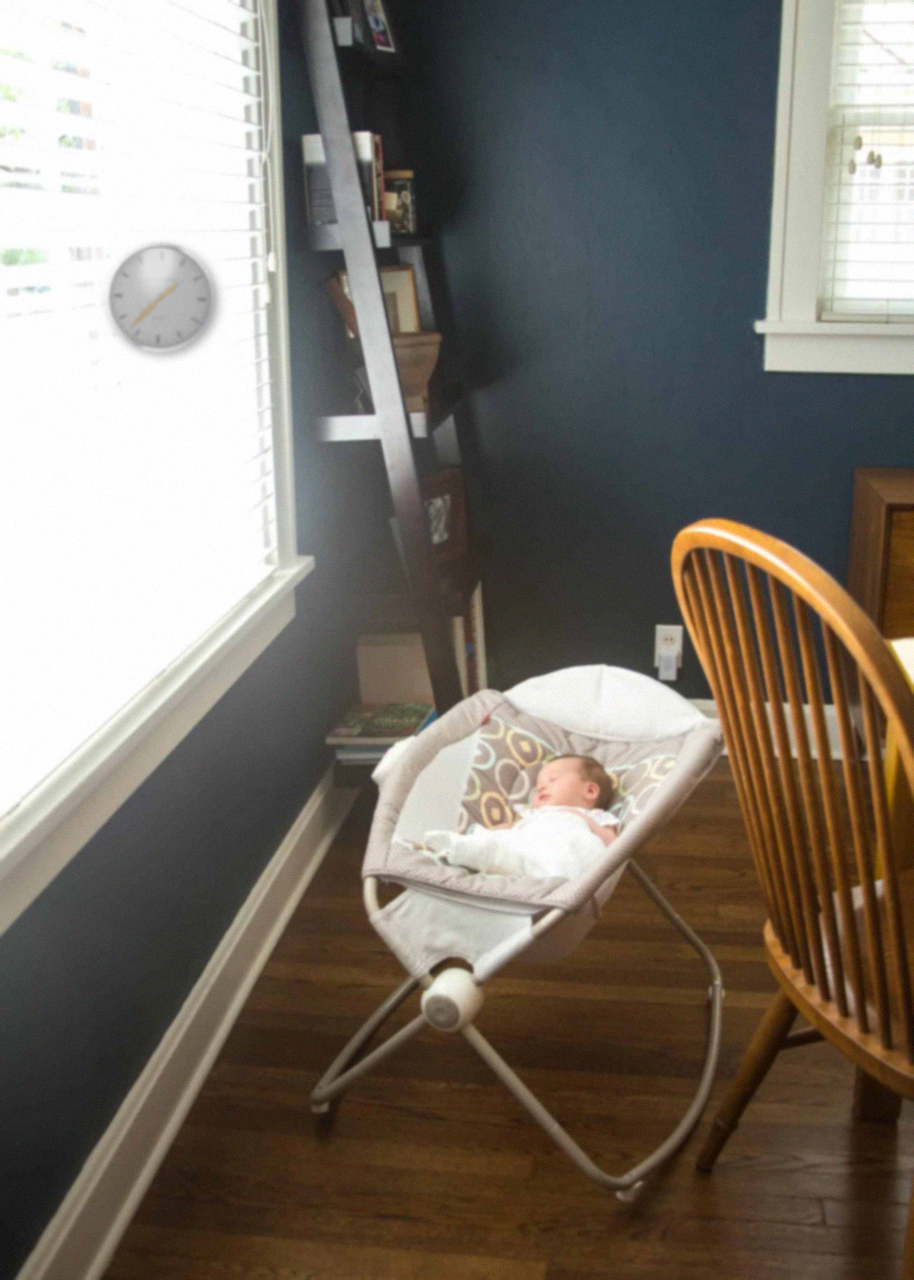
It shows 1 h 37 min
